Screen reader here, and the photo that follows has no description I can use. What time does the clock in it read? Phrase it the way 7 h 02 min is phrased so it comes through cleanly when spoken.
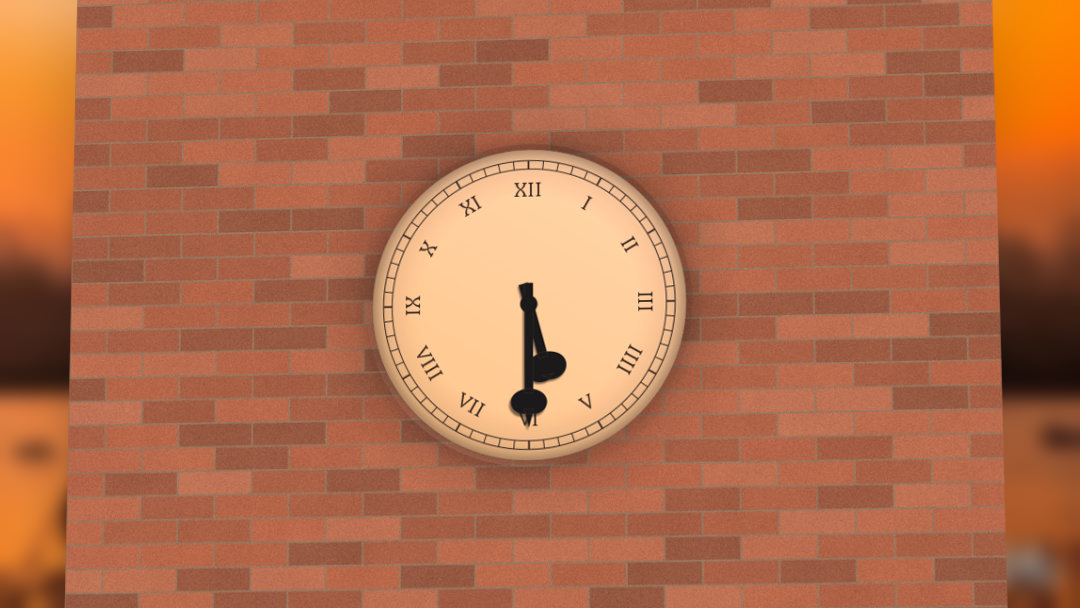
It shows 5 h 30 min
